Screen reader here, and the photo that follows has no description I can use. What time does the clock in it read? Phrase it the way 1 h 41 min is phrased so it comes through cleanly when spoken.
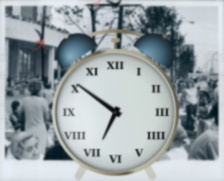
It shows 6 h 51 min
